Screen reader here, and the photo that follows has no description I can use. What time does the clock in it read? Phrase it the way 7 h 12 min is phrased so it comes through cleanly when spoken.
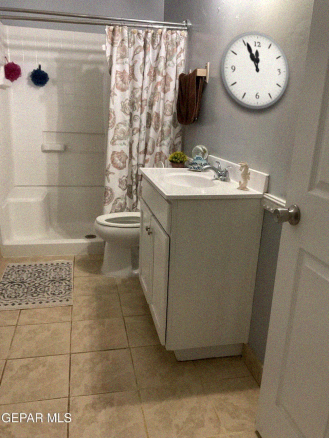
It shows 11 h 56 min
